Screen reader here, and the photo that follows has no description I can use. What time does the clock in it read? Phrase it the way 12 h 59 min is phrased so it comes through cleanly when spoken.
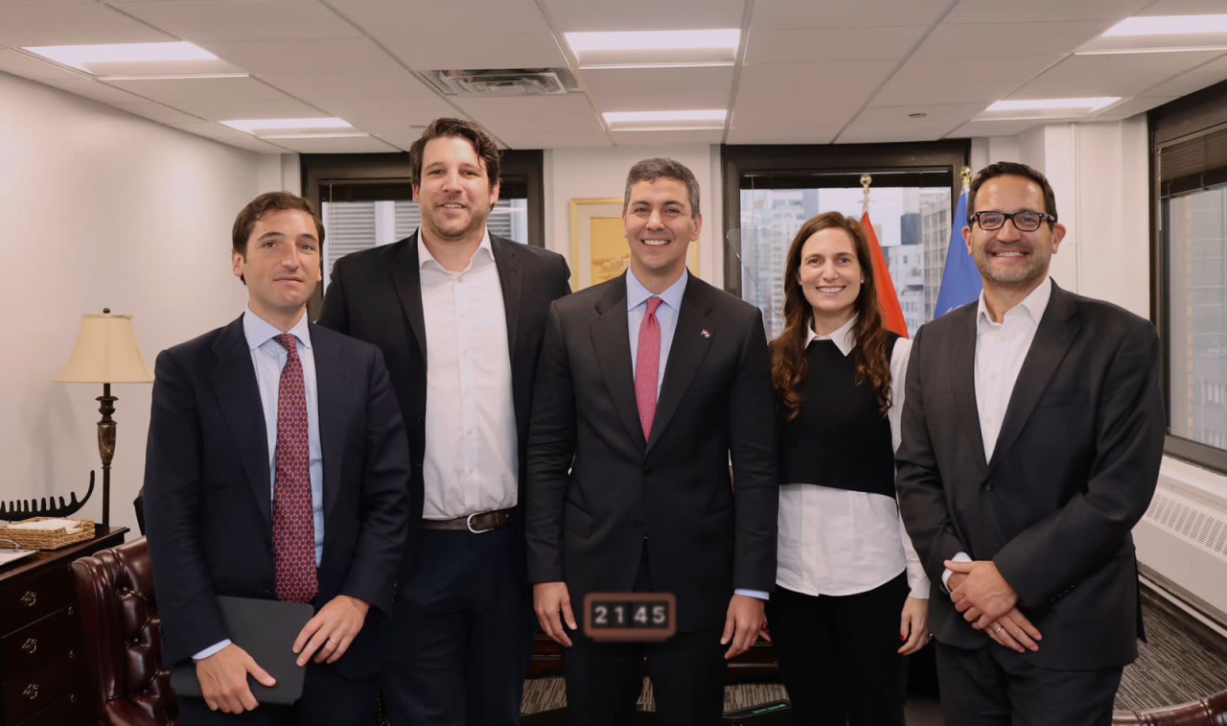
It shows 21 h 45 min
